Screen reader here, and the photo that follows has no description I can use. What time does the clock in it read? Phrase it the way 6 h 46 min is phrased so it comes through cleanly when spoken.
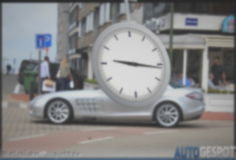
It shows 9 h 16 min
